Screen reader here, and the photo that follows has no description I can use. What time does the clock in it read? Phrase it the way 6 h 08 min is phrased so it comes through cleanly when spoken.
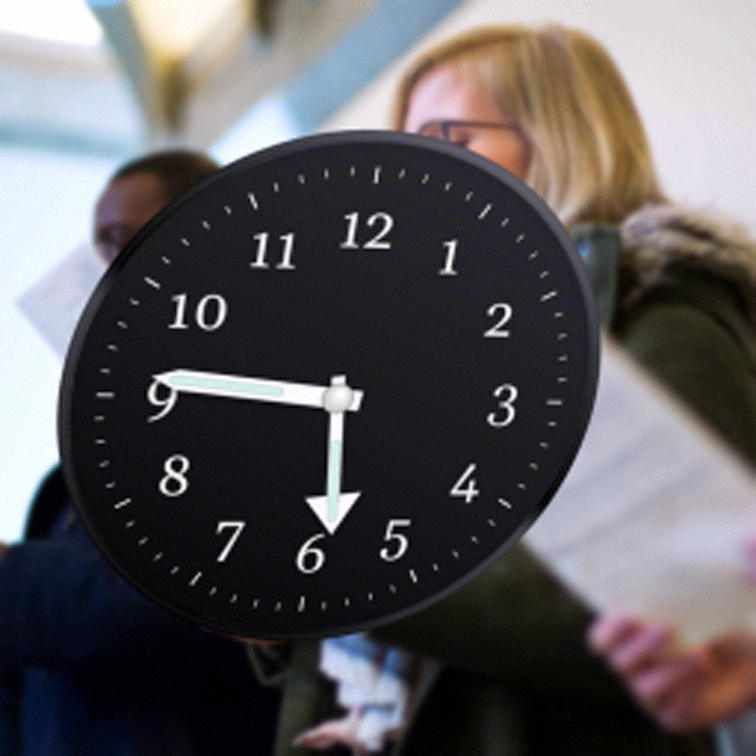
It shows 5 h 46 min
